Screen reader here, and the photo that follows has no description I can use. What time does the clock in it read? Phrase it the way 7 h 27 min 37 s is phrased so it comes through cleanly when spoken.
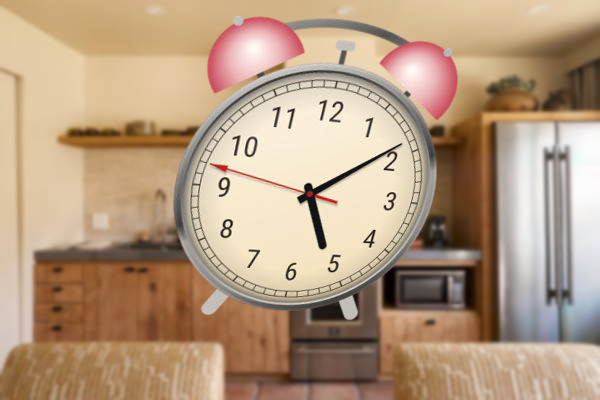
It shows 5 h 08 min 47 s
